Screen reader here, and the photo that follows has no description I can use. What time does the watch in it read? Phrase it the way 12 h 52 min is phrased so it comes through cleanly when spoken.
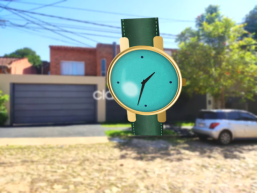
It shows 1 h 33 min
